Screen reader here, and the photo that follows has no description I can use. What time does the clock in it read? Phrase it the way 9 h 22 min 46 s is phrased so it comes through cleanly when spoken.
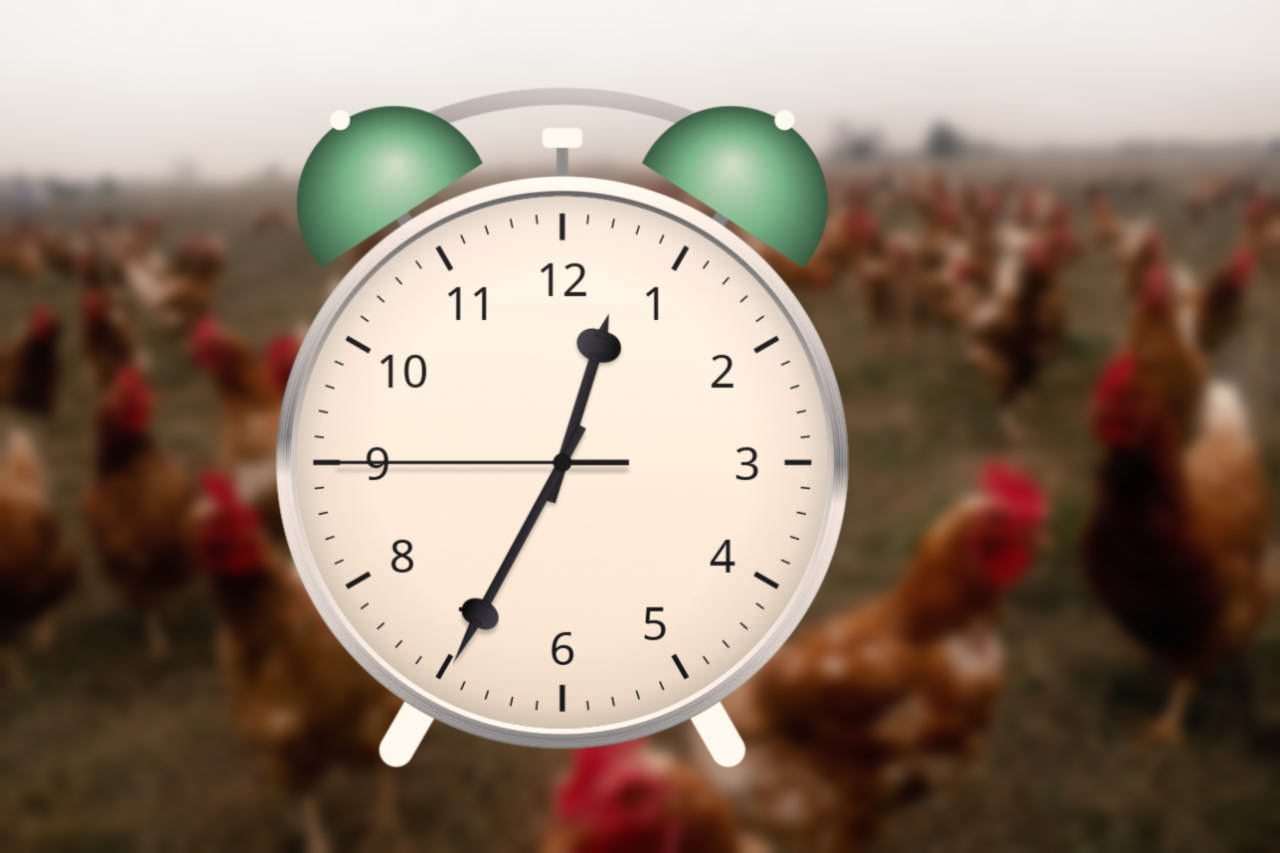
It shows 12 h 34 min 45 s
